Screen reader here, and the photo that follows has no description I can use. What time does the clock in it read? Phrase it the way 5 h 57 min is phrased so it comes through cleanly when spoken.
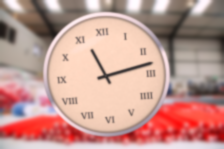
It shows 11 h 13 min
